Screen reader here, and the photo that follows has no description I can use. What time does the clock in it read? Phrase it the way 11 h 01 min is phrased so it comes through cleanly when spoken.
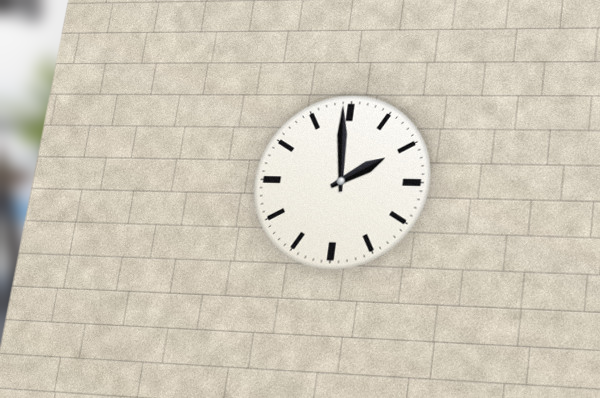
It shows 1 h 59 min
